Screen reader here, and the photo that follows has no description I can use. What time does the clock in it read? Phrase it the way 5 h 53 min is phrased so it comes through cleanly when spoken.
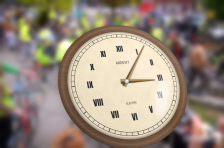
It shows 3 h 06 min
